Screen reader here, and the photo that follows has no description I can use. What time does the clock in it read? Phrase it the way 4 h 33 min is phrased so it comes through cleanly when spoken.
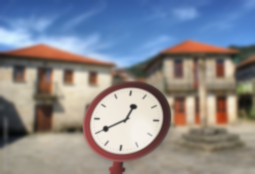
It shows 12 h 40 min
